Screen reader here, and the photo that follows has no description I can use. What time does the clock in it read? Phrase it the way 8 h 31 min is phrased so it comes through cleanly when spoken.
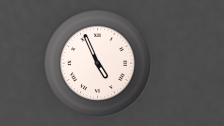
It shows 4 h 56 min
